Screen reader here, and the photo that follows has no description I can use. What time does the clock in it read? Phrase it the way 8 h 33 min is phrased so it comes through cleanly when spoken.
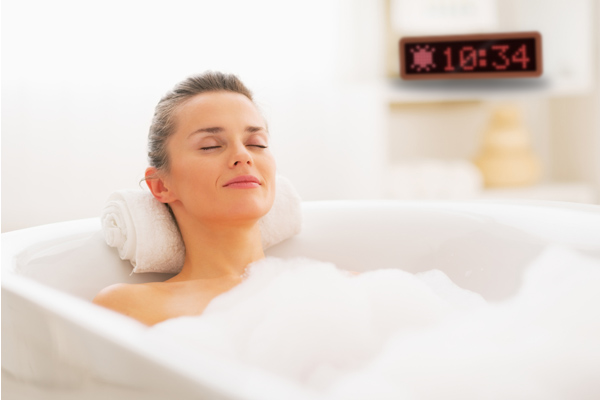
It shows 10 h 34 min
